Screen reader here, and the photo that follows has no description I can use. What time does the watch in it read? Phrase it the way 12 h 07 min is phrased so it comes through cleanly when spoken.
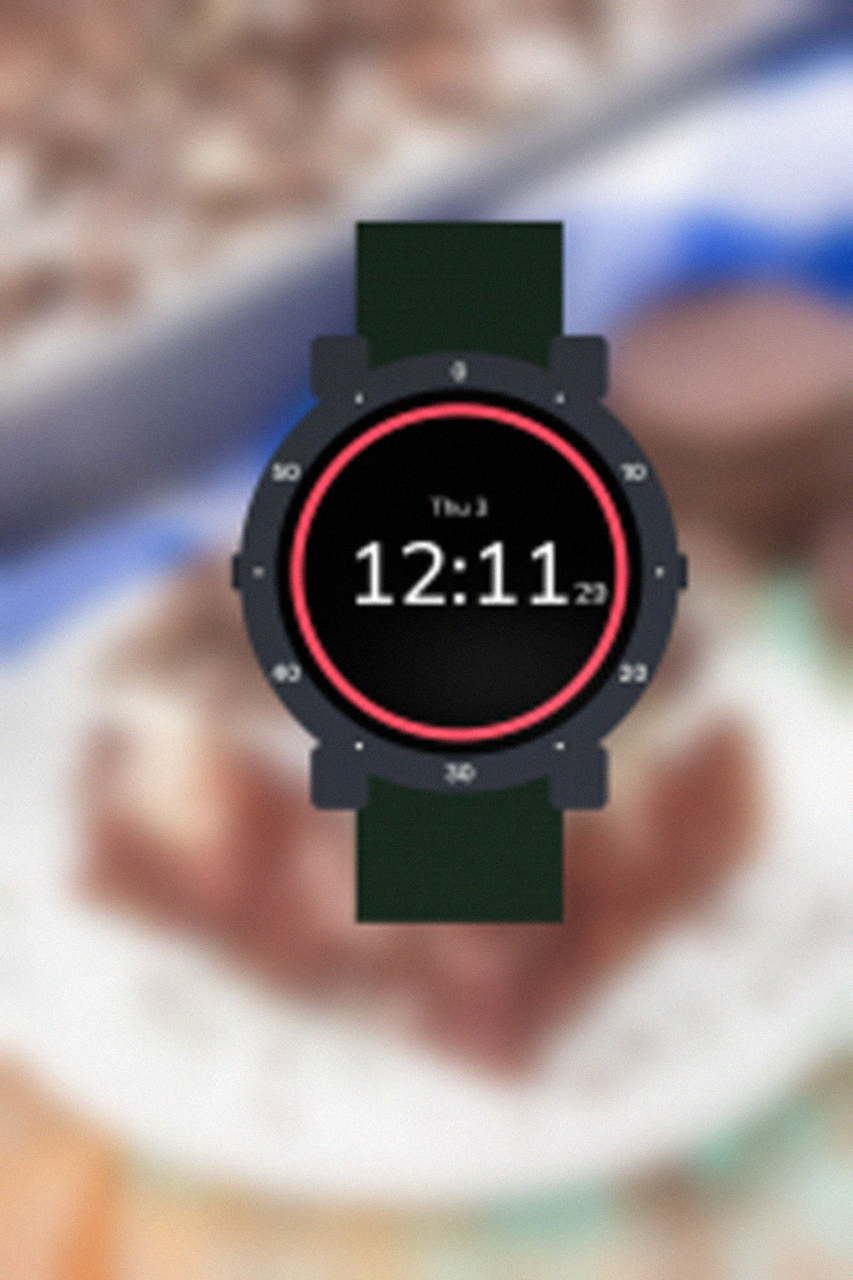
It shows 12 h 11 min
